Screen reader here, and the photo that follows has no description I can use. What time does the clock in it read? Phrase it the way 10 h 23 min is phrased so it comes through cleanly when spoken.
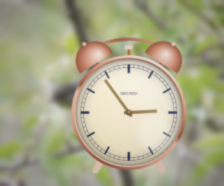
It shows 2 h 54 min
